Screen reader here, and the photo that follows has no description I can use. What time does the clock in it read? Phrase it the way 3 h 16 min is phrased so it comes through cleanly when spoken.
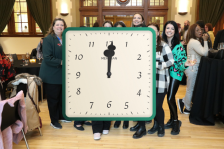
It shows 12 h 01 min
